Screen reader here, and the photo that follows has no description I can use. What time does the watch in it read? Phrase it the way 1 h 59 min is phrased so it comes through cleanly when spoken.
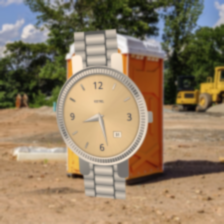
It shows 8 h 28 min
